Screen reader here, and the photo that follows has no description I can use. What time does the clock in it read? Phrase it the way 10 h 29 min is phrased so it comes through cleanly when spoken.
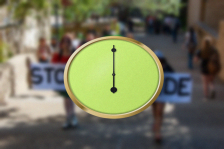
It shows 6 h 00 min
